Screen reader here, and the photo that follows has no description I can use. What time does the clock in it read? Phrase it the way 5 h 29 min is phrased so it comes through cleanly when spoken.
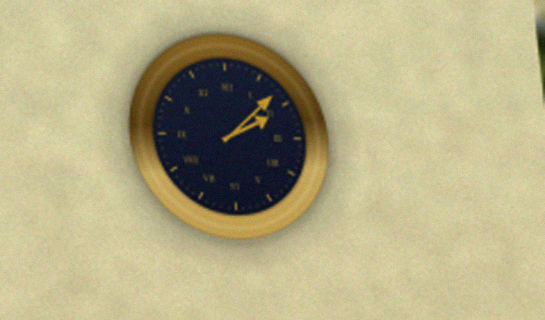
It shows 2 h 08 min
